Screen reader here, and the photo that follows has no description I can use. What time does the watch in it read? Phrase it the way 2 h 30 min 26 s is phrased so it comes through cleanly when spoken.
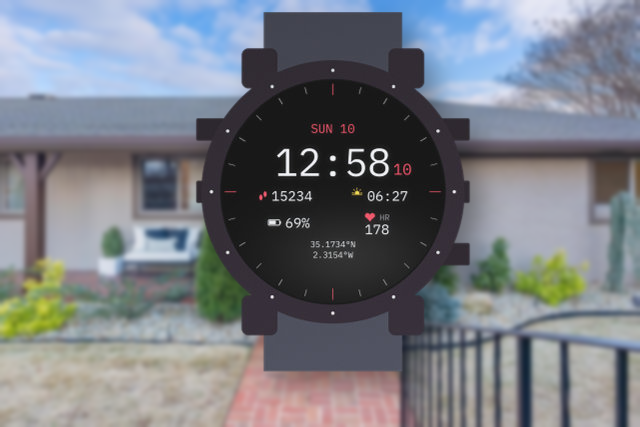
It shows 12 h 58 min 10 s
